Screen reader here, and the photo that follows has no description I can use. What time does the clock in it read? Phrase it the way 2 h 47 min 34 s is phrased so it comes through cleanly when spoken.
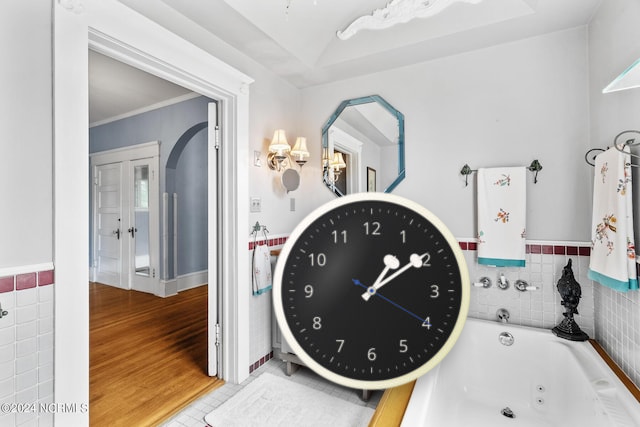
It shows 1 h 09 min 20 s
